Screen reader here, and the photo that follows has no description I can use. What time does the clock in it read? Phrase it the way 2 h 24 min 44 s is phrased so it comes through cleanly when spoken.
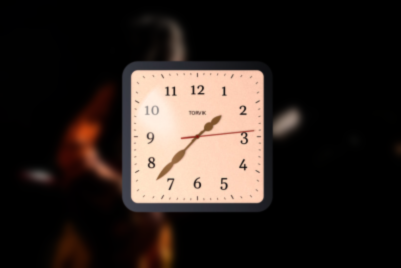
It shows 1 h 37 min 14 s
